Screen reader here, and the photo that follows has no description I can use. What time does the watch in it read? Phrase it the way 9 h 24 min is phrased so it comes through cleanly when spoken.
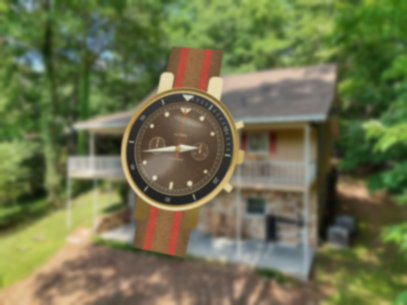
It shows 2 h 43 min
